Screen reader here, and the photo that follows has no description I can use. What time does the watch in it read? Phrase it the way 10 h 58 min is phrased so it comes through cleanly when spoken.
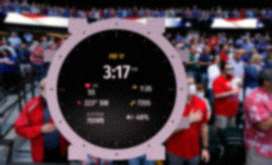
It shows 3 h 17 min
